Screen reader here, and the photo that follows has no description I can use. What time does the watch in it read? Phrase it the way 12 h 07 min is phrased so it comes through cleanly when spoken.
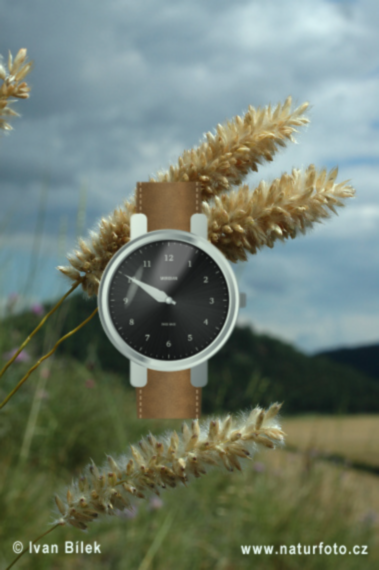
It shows 9 h 50 min
